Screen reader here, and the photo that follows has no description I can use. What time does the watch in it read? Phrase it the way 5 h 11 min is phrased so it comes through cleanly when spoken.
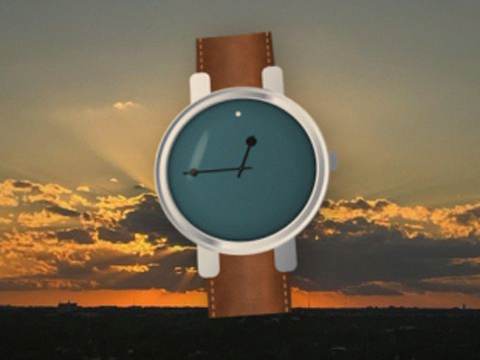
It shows 12 h 45 min
